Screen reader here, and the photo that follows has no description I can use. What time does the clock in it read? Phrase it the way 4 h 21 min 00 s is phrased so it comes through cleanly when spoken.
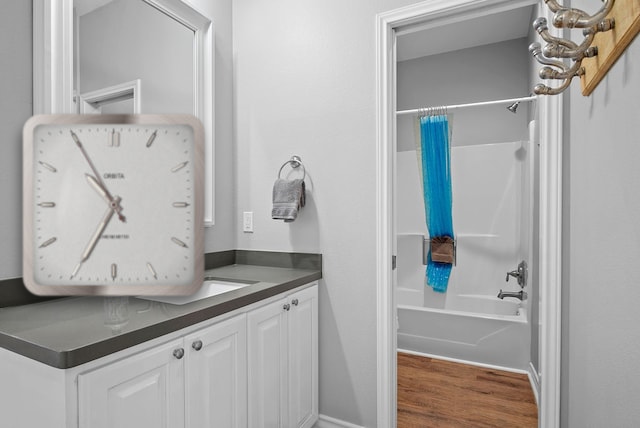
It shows 10 h 34 min 55 s
